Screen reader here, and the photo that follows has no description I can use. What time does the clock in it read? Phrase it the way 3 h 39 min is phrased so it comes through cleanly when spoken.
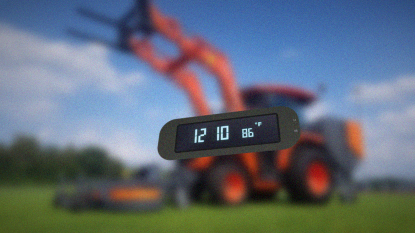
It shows 12 h 10 min
